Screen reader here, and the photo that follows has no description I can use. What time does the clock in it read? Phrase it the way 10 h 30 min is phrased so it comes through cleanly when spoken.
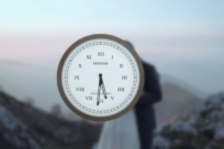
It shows 5 h 31 min
